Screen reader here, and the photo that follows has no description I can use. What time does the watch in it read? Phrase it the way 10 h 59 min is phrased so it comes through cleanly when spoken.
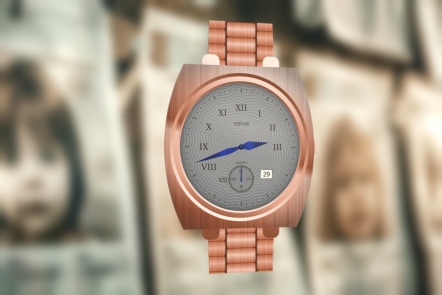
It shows 2 h 42 min
